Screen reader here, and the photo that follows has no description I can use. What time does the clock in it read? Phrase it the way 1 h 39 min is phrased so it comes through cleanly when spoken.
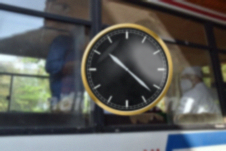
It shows 10 h 22 min
